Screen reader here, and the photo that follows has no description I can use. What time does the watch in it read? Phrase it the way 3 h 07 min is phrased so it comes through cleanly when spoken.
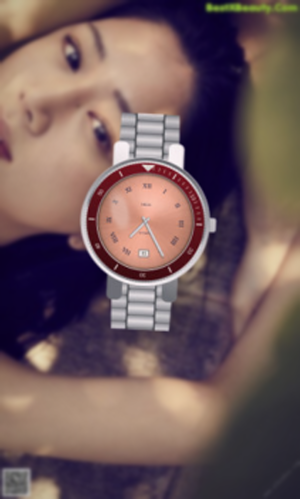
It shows 7 h 25 min
